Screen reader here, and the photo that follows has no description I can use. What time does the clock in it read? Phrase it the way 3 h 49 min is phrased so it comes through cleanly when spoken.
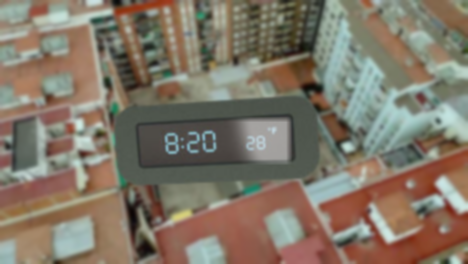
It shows 8 h 20 min
